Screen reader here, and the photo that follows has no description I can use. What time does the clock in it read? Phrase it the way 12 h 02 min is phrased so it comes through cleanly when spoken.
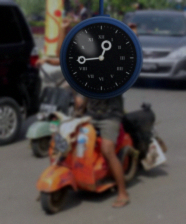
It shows 12 h 44 min
